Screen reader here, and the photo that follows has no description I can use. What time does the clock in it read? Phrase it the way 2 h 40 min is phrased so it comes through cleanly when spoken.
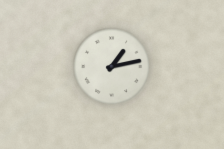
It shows 1 h 13 min
